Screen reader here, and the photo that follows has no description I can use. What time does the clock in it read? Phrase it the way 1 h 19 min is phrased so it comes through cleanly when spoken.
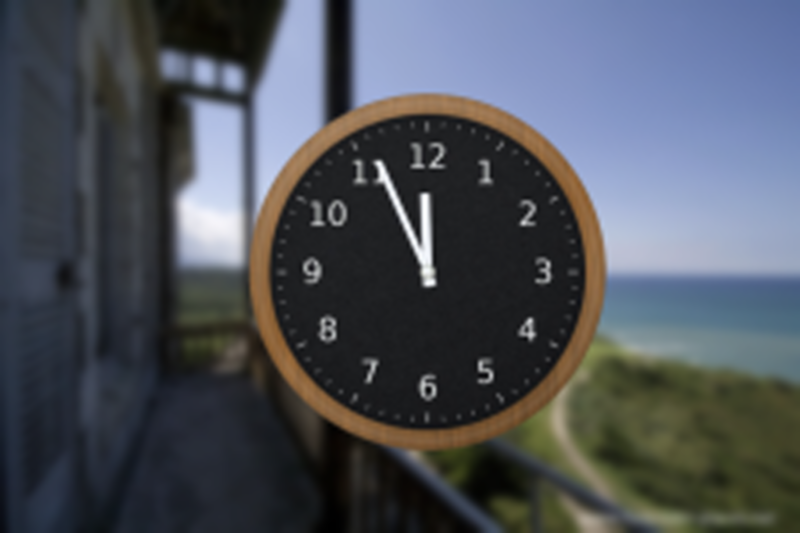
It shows 11 h 56 min
